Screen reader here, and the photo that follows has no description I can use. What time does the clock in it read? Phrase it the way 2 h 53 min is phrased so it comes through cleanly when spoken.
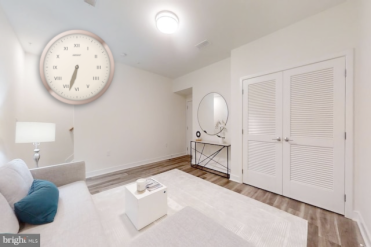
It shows 6 h 33 min
